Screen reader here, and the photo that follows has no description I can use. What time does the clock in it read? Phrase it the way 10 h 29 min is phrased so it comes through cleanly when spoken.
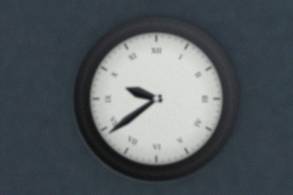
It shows 9 h 39 min
